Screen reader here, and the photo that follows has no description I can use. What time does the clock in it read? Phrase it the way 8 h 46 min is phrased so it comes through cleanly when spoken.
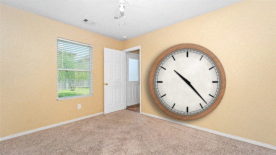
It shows 10 h 23 min
